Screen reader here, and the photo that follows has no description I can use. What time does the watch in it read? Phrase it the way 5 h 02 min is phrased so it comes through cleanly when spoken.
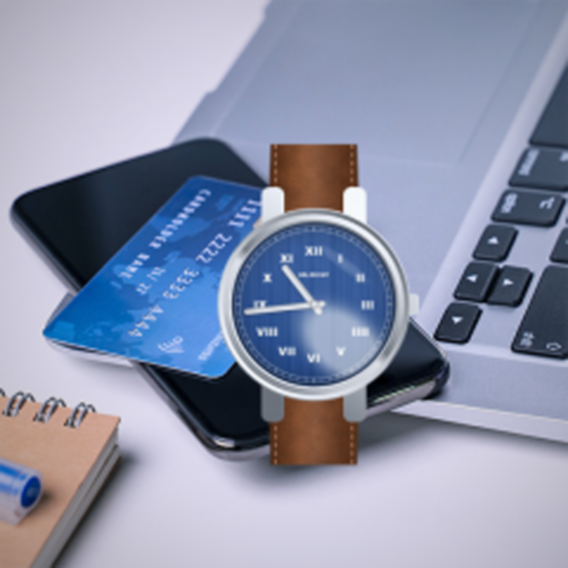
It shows 10 h 44 min
